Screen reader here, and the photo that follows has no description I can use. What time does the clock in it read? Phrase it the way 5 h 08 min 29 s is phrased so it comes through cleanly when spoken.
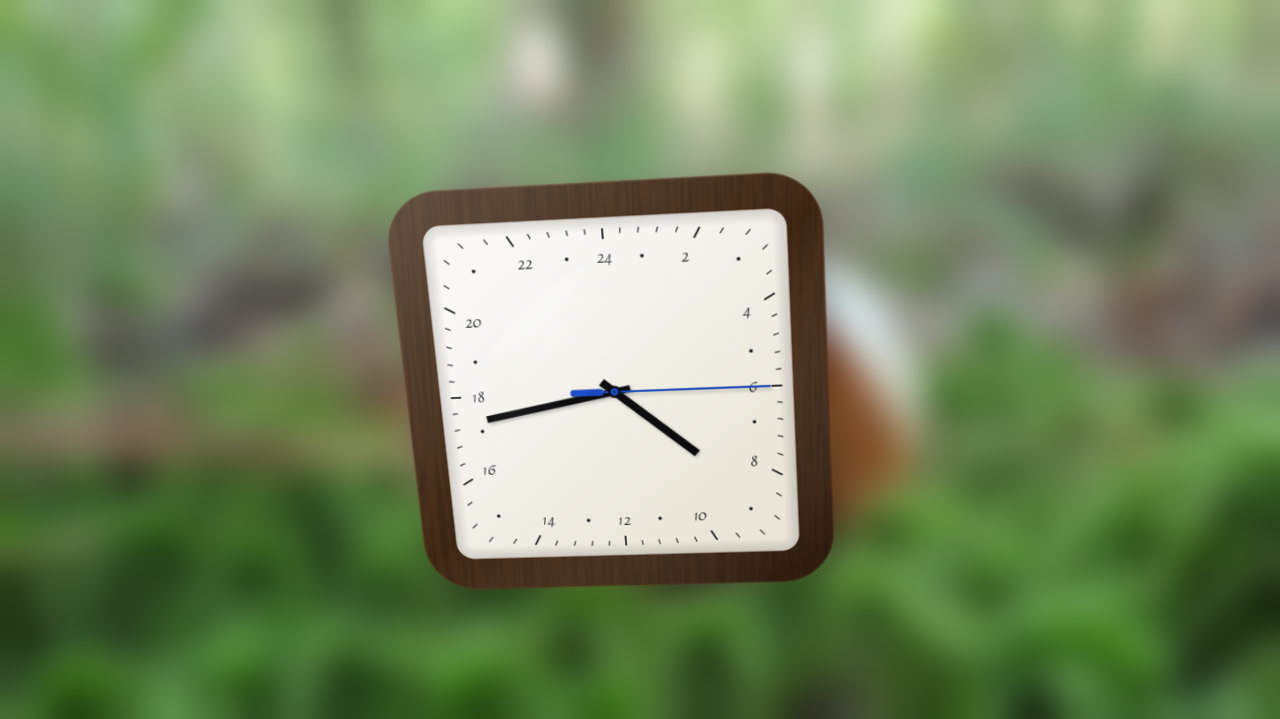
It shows 8 h 43 min 15 s
